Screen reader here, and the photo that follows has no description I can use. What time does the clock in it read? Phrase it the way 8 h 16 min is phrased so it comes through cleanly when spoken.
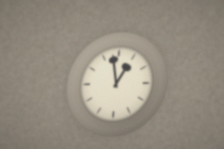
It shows 12 h 58 min
